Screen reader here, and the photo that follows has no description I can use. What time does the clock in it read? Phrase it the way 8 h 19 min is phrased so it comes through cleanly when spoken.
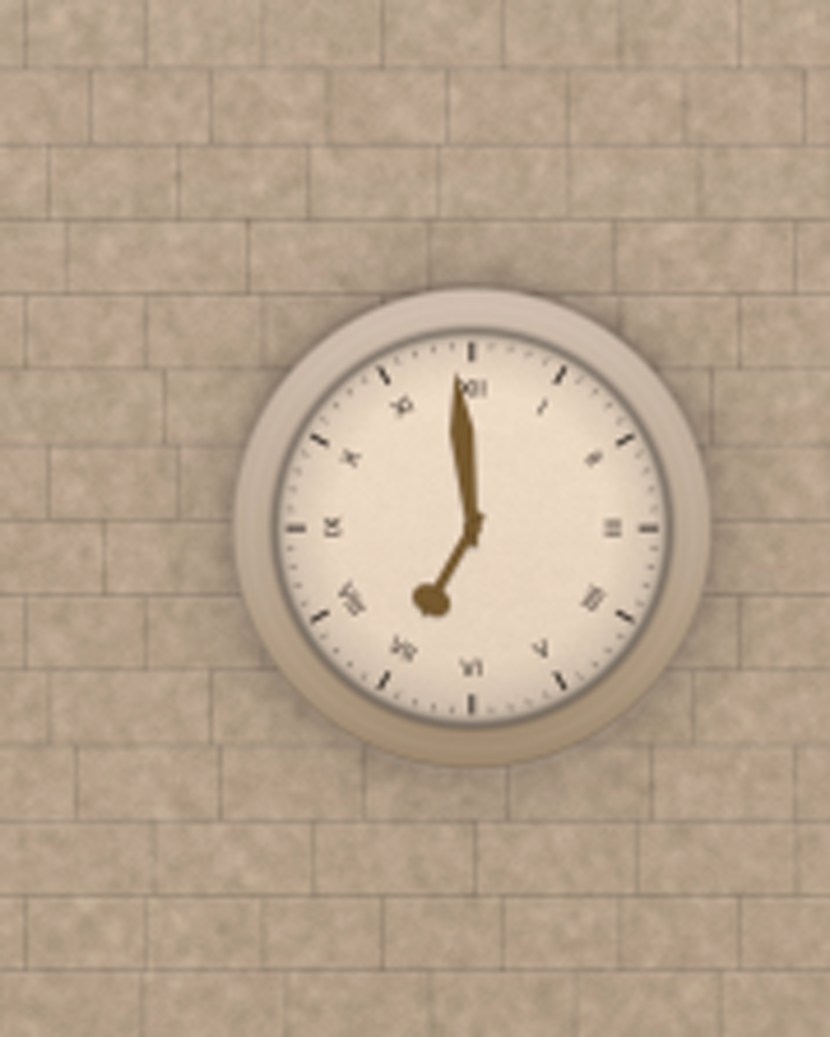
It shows 6 h 59 min
